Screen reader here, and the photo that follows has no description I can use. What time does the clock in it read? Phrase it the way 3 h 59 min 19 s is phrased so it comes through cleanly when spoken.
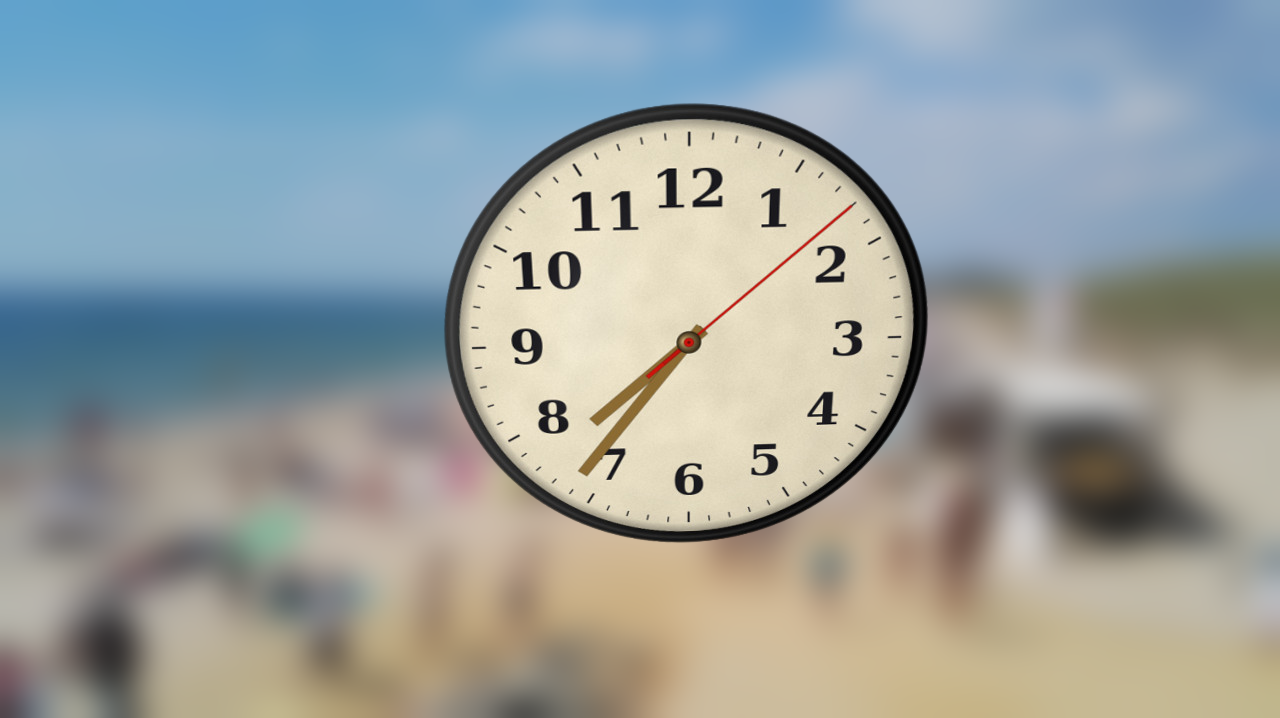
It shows 7 h 36 min 08 s
